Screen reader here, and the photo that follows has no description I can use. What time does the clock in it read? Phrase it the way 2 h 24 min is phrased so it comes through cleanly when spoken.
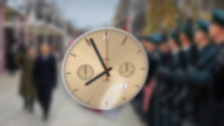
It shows 7 h 56 min
